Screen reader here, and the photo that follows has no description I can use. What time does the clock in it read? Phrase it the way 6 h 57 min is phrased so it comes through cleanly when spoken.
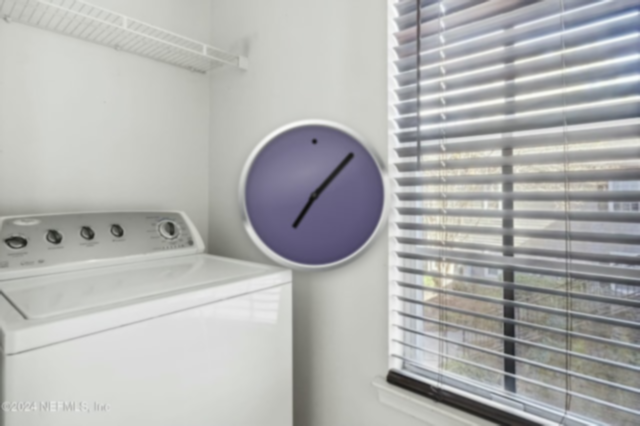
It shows 7 h 07 min
